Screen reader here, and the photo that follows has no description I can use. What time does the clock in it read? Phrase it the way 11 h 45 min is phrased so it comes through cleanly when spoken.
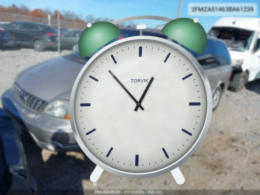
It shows 12 h 53 min
